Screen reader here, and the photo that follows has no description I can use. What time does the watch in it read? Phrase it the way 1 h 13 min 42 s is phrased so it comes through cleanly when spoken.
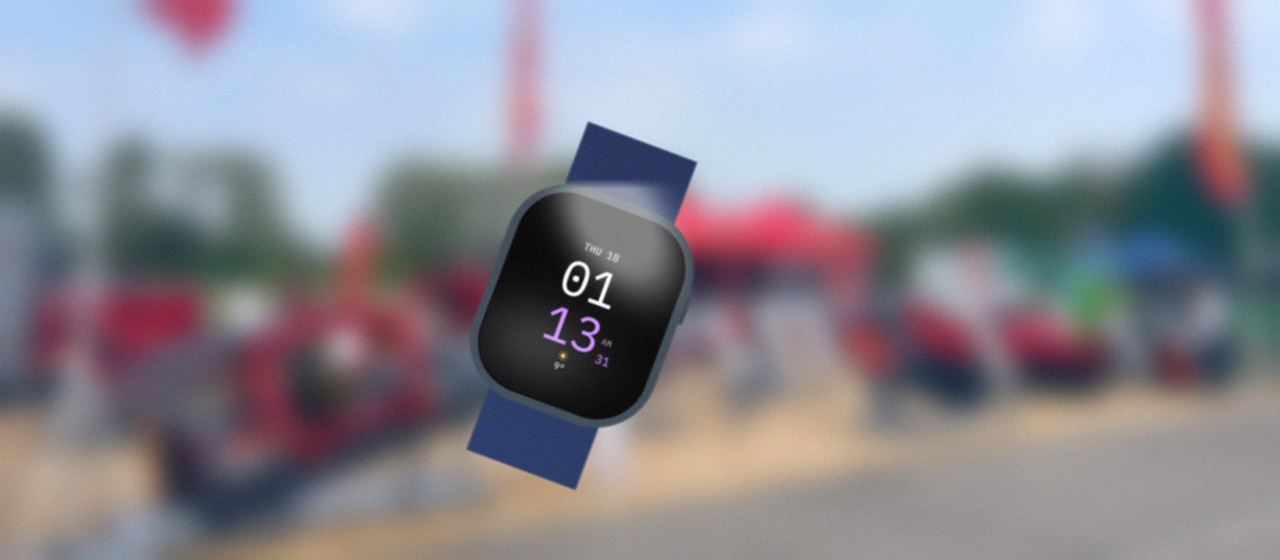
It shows 1 h 13 min 31 s
